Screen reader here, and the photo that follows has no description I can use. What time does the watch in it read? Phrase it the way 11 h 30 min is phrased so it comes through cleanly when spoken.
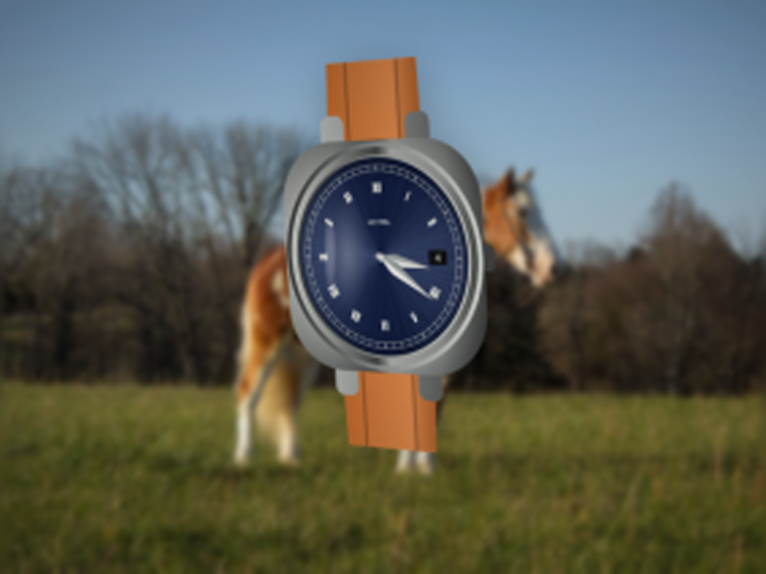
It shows 3 h 21 min
